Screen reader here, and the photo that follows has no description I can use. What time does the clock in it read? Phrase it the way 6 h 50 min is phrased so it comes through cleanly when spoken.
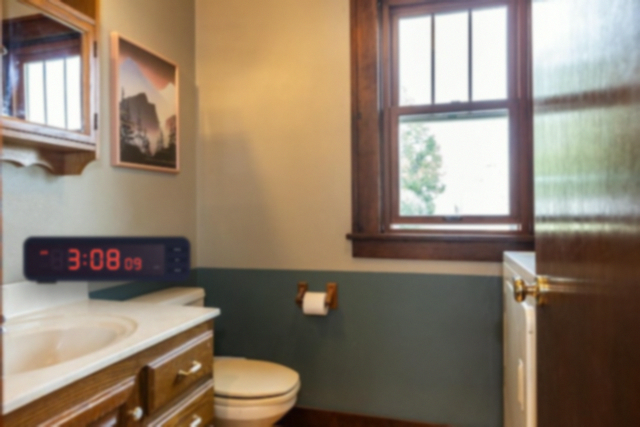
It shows 3 h 08 min
